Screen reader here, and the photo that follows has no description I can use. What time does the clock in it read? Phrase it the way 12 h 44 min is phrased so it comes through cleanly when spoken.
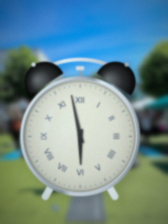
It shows 5 h 58 min
